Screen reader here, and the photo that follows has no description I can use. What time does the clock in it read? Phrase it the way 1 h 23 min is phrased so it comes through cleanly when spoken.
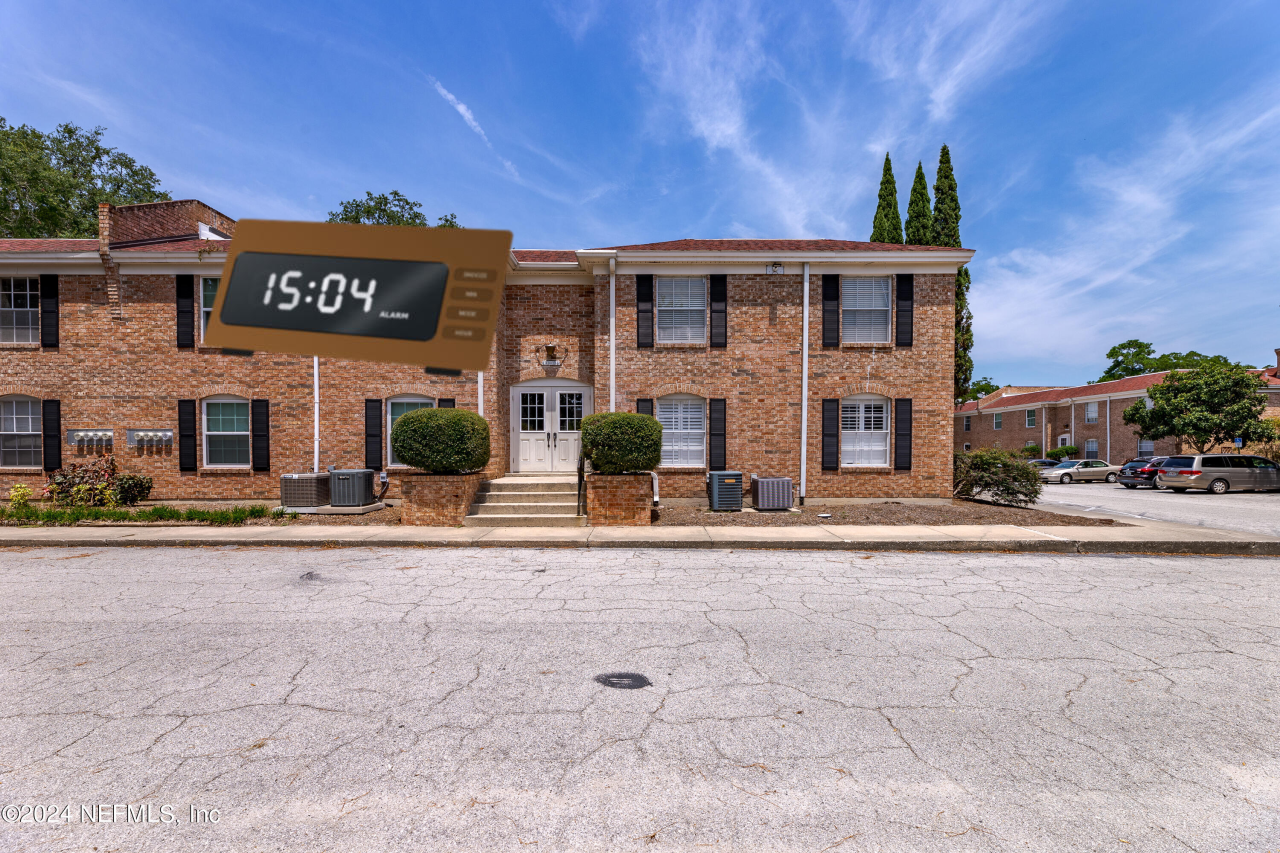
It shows 15 h 04 min
